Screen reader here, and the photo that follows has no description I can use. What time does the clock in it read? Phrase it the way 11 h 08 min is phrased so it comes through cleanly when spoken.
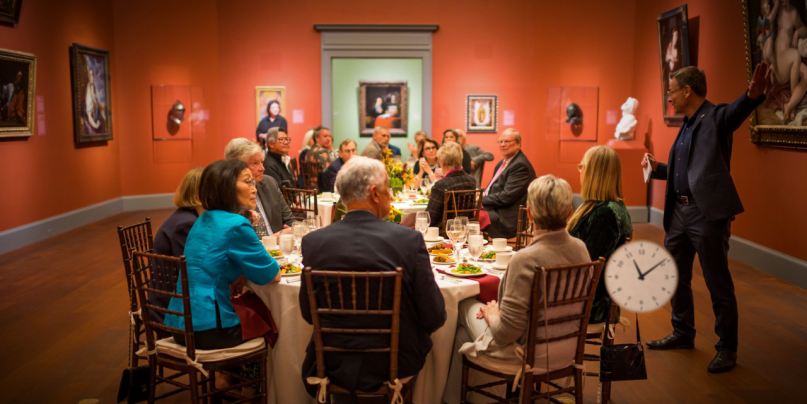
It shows 11 h 09 min
